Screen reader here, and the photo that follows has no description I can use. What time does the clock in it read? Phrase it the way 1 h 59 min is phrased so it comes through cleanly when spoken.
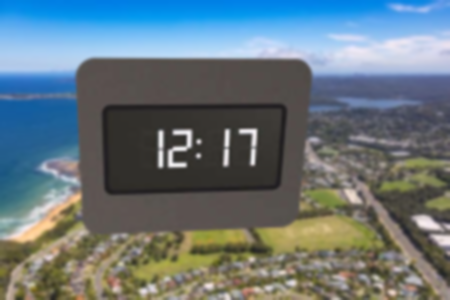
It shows 12 h 17 min
